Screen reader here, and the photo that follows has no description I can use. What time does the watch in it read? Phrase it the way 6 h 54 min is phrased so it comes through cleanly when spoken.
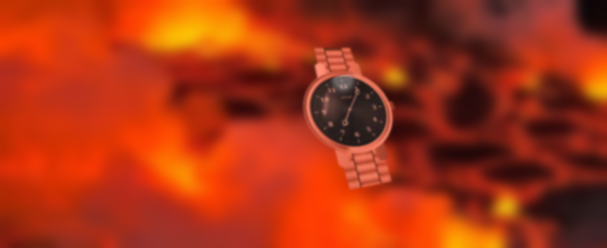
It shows 7 h 06 min
